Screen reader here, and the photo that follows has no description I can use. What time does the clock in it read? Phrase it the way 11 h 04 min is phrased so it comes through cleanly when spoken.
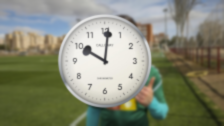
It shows 10 h 01 min
